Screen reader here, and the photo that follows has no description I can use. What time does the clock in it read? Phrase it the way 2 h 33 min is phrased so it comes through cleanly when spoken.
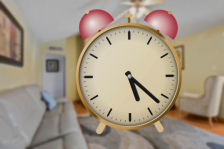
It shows 5 h 22 min
